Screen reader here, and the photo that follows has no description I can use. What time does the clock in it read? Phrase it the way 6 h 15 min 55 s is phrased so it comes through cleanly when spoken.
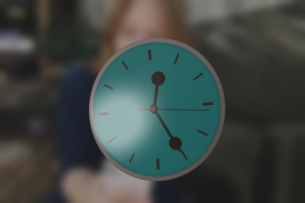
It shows 12 h 25 min 16 s
